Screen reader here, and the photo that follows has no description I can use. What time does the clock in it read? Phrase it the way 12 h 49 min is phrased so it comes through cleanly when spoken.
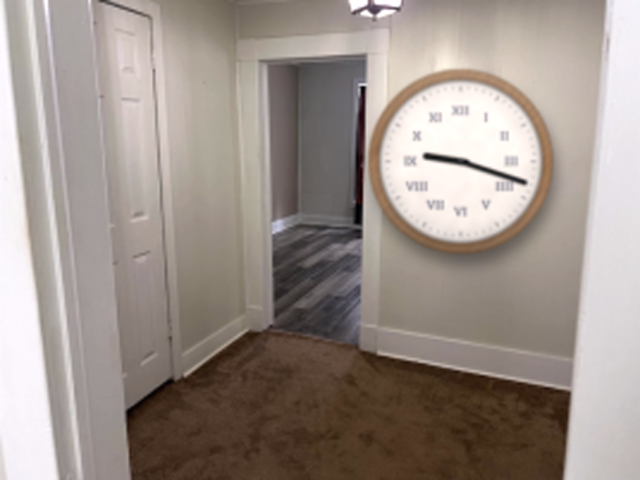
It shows 9 h 18 min
